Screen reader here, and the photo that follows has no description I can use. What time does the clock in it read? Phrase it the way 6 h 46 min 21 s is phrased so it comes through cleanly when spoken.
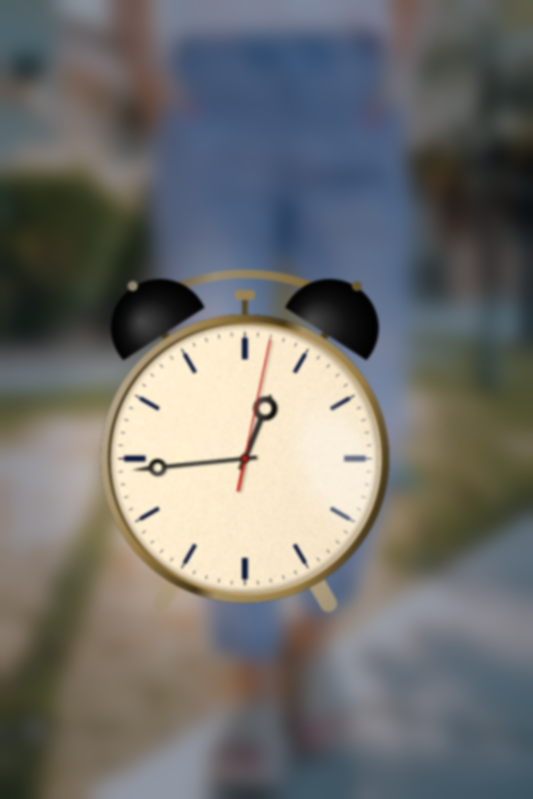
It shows 12 h 44 min 02 s
